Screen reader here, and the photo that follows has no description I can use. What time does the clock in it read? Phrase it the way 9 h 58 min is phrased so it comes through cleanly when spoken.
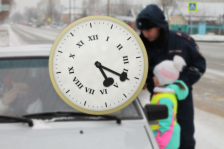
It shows 5 h 21 min
